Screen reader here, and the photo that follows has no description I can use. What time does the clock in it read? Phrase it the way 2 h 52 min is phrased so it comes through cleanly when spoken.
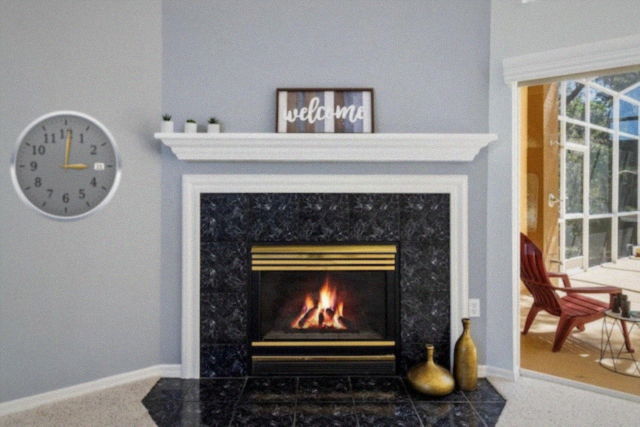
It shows 3 h 01 min
